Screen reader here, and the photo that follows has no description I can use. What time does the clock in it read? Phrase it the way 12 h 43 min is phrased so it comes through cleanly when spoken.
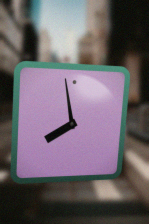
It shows 7 h 58 min
